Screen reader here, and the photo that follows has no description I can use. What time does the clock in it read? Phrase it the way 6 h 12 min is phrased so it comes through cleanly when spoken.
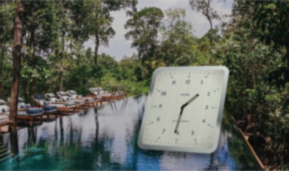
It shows 1 h 31 min
